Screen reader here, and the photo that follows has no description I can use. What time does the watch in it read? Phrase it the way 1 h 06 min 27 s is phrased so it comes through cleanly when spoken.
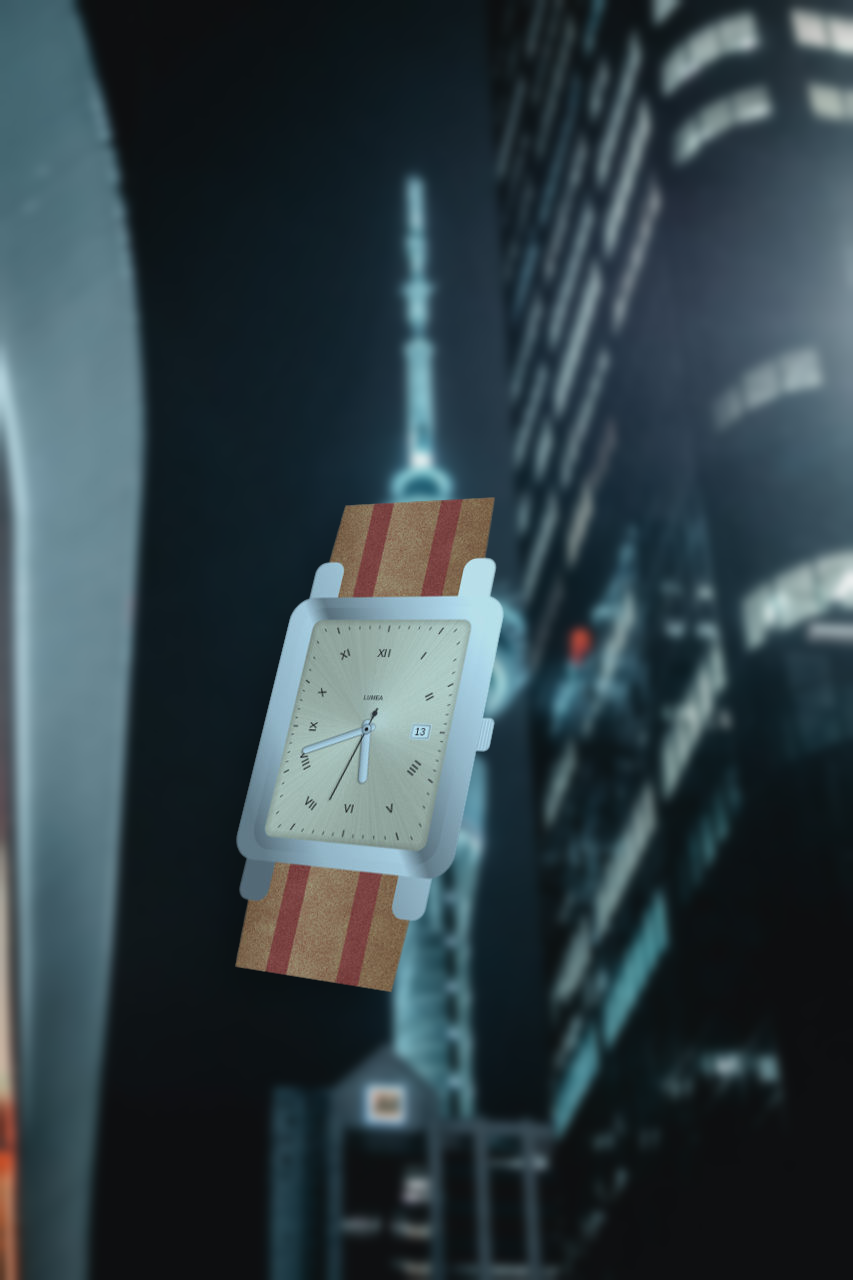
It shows 5 h 41 min 33 s
